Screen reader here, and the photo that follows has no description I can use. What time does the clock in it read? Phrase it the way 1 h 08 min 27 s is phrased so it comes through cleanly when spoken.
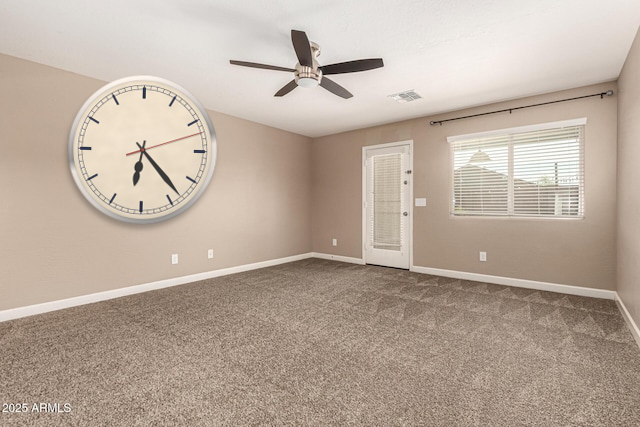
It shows 6 h 23 min 12 s
